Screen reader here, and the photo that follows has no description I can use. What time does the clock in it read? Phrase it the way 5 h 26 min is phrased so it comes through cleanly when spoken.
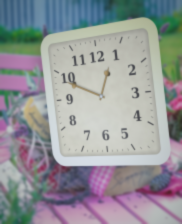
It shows 12 h 49 min
